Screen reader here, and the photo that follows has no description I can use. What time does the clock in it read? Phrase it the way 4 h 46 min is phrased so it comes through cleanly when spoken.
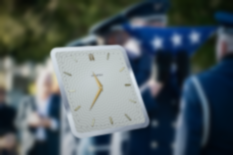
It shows 11 h 37 min
